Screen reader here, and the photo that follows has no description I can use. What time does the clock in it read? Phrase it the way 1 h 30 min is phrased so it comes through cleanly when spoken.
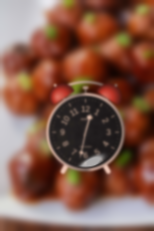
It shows 12 h 32 min
